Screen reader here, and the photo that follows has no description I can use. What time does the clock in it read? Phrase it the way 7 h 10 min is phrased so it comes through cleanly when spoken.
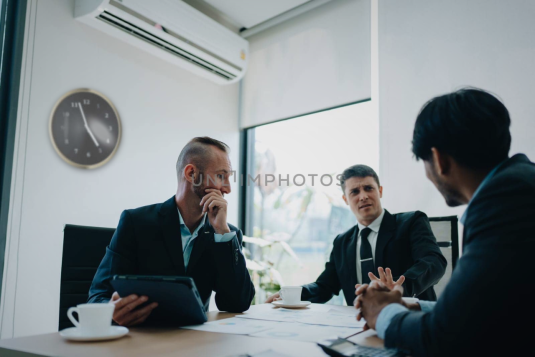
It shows 4 h 57 min
